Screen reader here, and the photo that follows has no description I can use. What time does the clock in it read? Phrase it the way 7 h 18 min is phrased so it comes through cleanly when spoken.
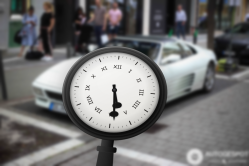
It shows 5 h 29 min
